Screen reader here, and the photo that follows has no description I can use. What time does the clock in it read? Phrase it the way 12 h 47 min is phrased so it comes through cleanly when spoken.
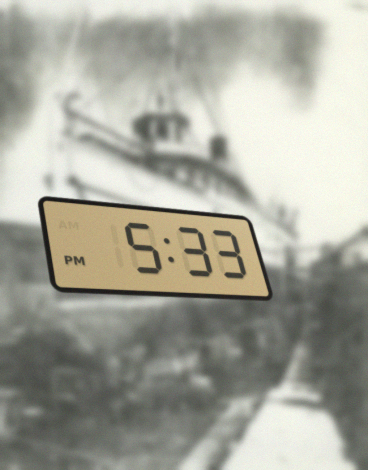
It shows 5 h 33 min
